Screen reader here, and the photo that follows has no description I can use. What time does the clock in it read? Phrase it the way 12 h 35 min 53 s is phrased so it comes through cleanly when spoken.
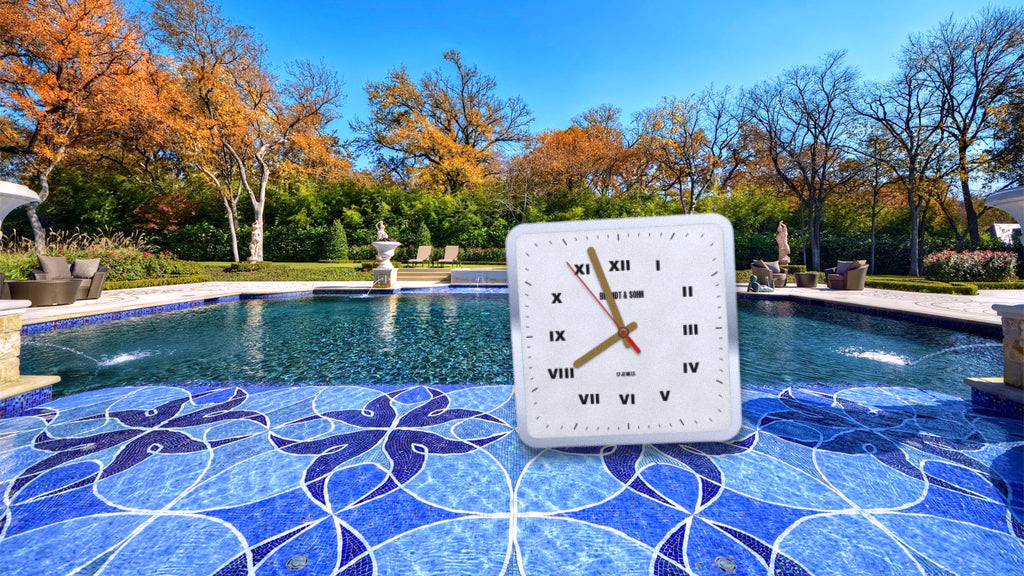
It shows 7 h 56 min 54 s
